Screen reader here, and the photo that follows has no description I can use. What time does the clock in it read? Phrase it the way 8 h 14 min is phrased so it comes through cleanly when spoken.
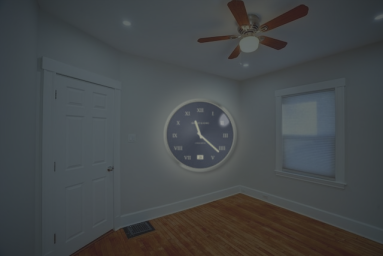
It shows 11 h 22 min
